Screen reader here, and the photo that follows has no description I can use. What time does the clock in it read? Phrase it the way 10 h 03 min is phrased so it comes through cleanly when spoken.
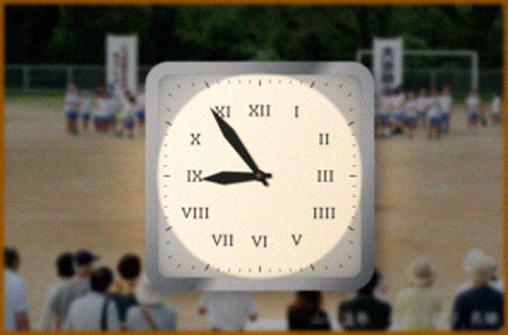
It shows 8 h 54 min
